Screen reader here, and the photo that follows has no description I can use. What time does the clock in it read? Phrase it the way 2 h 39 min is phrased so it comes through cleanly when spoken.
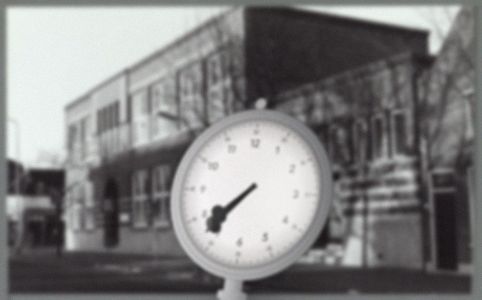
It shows 7 h 37 min
